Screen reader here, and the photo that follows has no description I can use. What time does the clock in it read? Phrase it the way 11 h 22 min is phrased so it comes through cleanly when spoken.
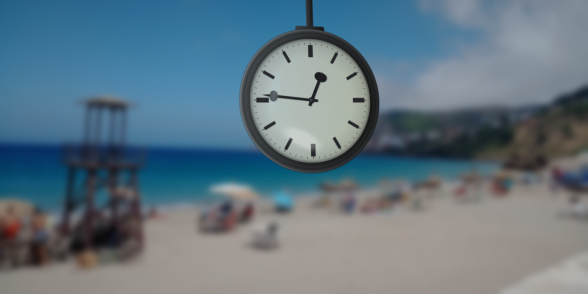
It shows 12 h 46 min
